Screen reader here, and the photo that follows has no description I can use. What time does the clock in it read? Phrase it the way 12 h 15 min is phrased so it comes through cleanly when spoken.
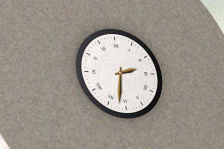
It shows 2 h 32 min
